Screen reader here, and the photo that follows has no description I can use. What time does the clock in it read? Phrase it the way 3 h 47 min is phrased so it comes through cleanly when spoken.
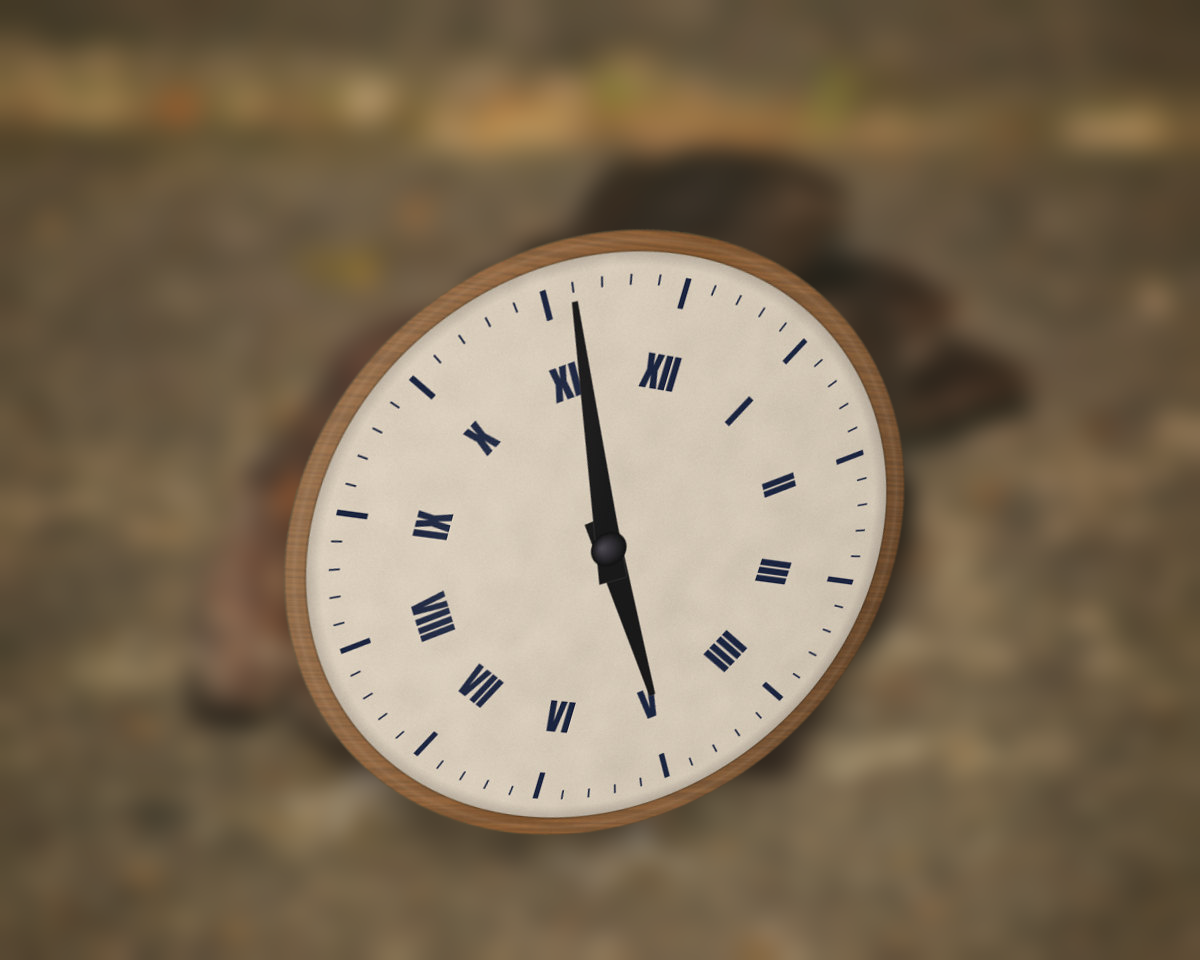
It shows 4 h 56 min
